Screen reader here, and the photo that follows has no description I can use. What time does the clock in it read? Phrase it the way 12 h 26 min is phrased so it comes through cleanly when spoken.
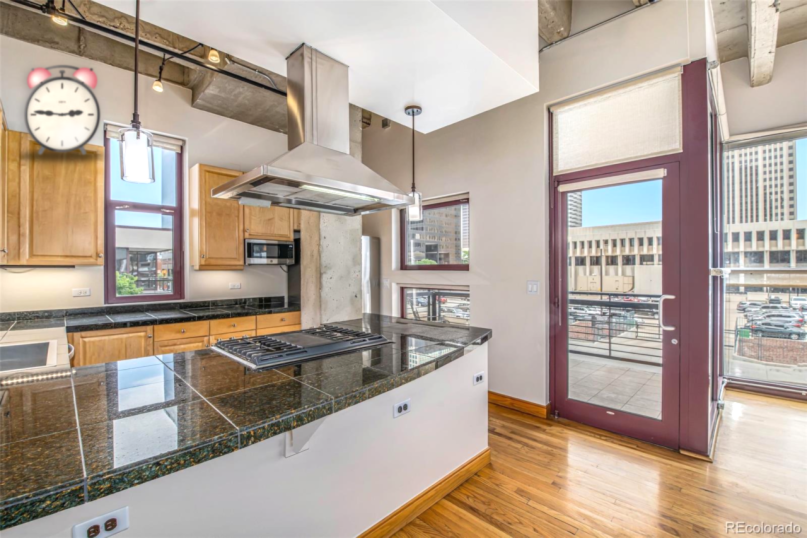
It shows 2 h 46 min
